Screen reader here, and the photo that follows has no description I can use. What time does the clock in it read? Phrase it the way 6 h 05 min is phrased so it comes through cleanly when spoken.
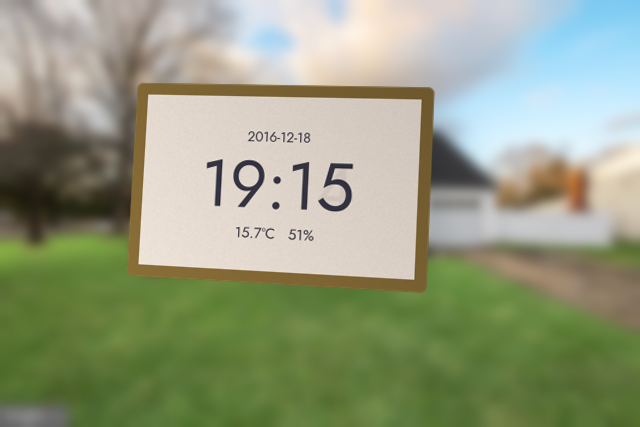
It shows 19 h 15 min
